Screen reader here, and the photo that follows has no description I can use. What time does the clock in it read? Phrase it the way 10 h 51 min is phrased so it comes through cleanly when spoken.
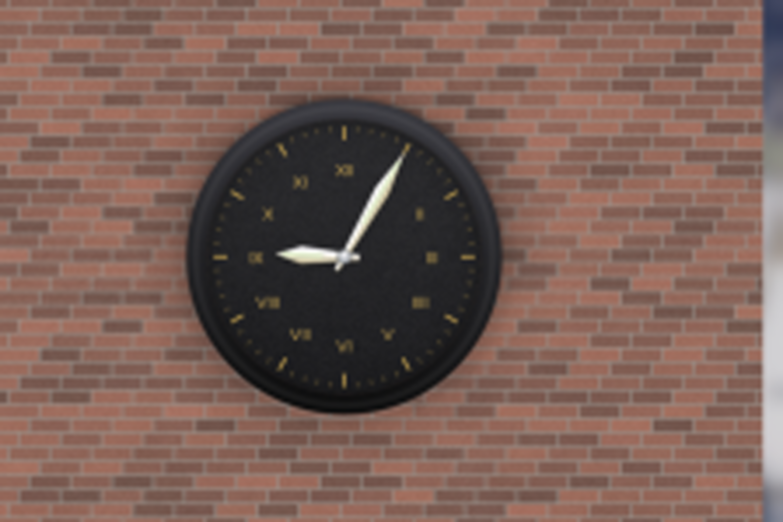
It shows 9 h 05 min
